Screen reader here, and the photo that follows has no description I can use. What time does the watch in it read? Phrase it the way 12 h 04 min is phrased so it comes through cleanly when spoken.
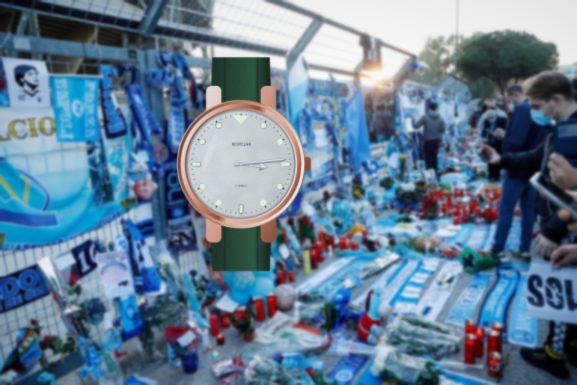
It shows 3 h 14 min
